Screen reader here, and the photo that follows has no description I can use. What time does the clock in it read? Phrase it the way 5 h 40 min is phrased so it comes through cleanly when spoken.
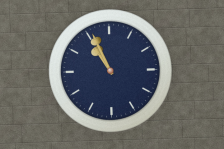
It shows 10 h 56 min
